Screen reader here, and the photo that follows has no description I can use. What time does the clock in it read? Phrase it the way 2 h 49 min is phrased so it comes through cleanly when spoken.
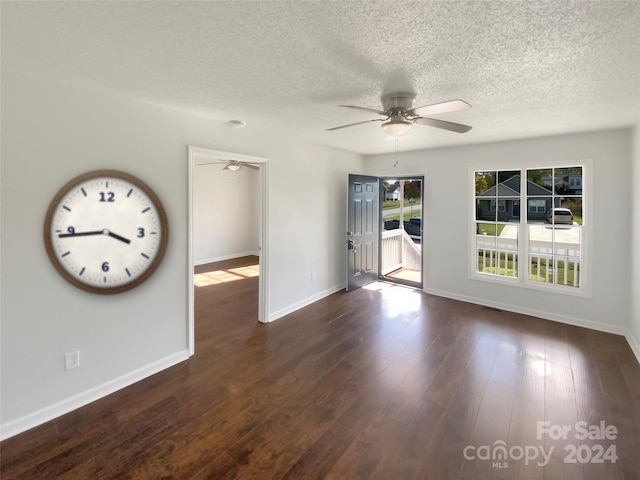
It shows 3 h 44 min
